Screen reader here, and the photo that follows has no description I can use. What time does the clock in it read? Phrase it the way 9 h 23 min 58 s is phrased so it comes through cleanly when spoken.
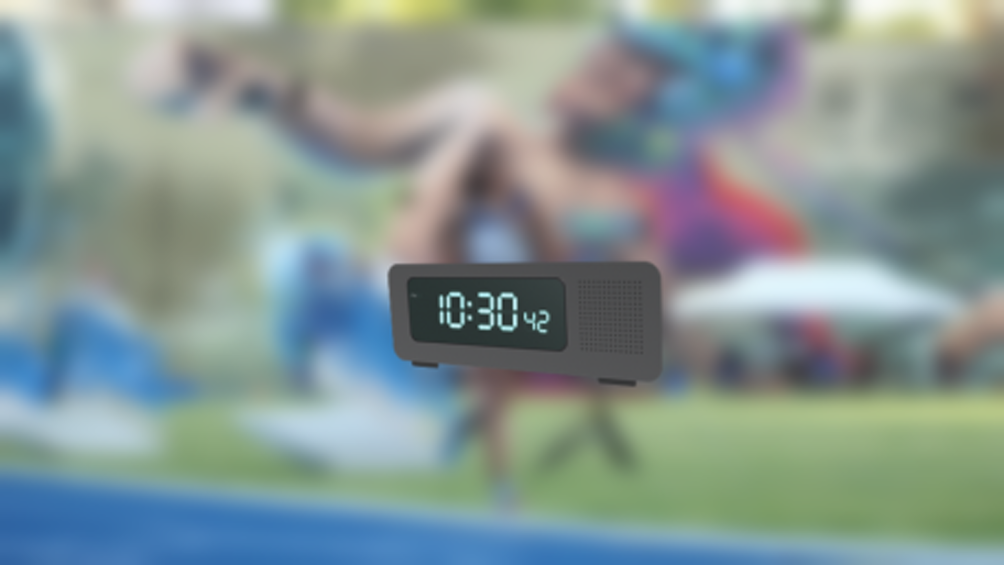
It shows 10 h 30 min 42 s
